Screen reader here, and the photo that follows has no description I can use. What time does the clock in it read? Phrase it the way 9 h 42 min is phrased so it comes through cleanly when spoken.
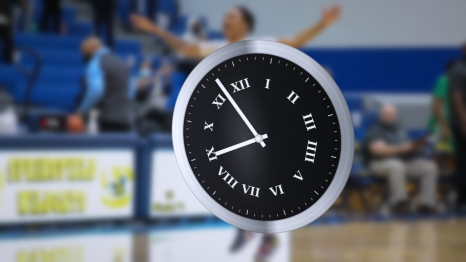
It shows 8 h 57 min
